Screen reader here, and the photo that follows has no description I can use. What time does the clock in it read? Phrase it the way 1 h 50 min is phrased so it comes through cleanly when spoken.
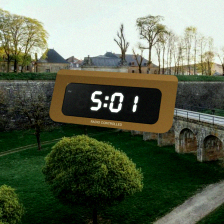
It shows 5 h 01 min
